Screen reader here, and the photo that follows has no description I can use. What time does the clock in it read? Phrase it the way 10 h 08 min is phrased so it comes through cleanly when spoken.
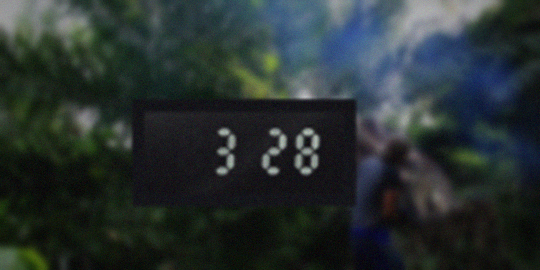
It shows 3 h 28 min
